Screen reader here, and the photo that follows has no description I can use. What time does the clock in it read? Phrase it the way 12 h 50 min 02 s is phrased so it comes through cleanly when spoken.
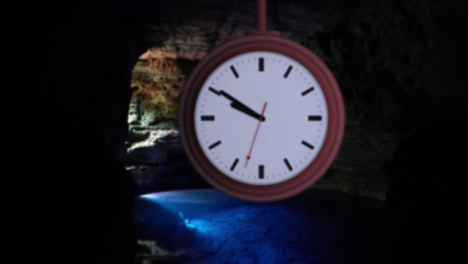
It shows 9 h 50 min 33 s
